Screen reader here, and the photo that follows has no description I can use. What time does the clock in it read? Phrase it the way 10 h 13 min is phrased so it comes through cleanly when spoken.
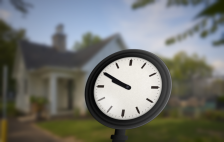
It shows 9 h 50 min
